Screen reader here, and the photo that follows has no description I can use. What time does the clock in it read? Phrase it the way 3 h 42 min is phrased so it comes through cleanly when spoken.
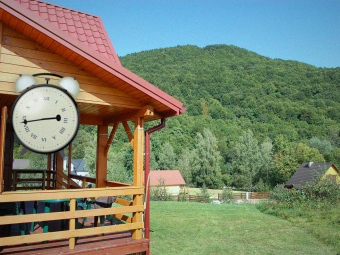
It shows 2 h 43 min
